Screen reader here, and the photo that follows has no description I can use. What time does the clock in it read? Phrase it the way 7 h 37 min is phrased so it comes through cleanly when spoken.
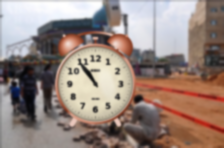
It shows 10 h 54 min
